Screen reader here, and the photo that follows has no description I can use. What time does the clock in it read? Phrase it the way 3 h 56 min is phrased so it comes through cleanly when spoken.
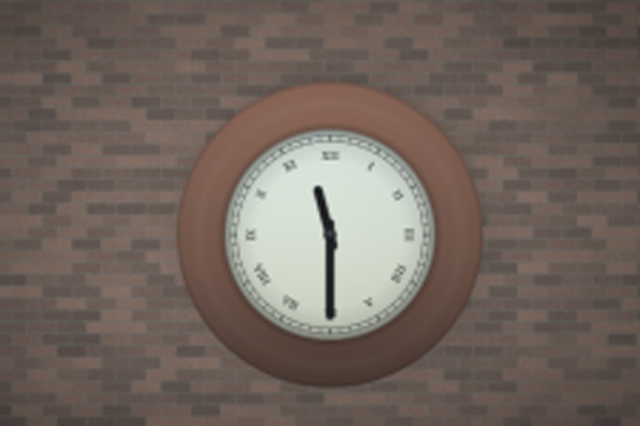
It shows 11 h 30 min
